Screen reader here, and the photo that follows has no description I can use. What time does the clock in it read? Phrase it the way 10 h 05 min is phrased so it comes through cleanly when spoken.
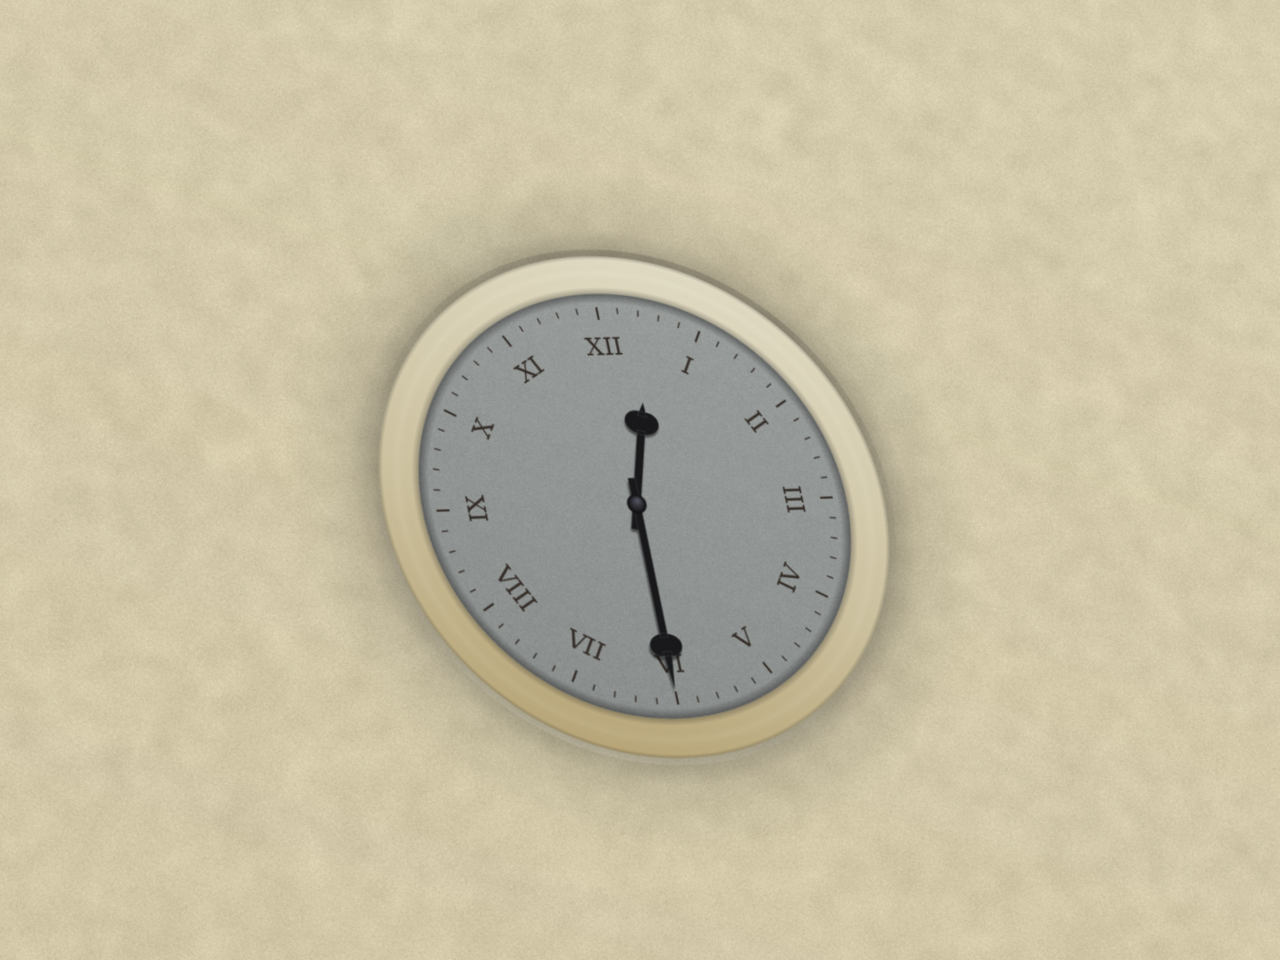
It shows 12 h 30 min
